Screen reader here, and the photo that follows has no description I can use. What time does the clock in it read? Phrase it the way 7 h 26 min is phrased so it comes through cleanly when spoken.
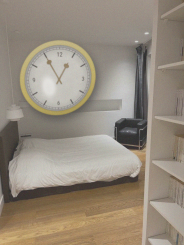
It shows 12 h 55 min
